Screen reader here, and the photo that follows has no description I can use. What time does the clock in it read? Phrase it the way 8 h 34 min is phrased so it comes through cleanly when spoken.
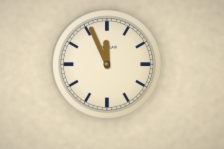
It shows 11 h 56 min
